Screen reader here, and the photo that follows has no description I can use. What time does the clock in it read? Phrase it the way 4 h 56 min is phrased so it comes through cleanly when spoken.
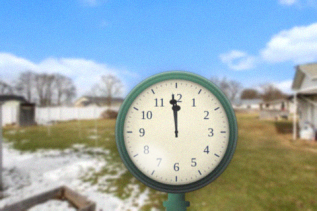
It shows 11 h 59 min
